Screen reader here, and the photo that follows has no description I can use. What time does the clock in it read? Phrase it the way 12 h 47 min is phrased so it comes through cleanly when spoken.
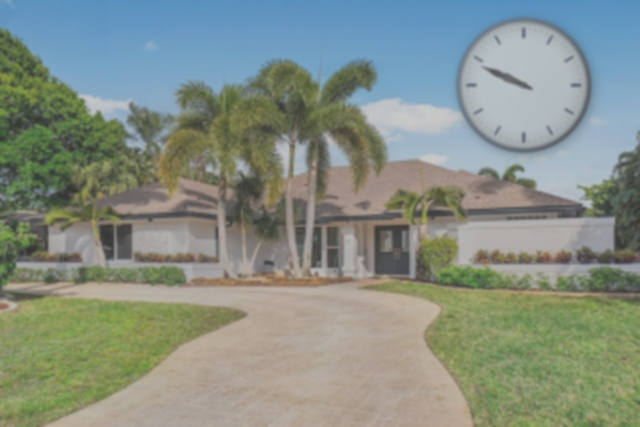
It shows 9 h 49 min
